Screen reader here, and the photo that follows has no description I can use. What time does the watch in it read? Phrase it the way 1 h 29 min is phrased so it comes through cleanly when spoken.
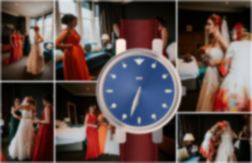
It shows 6 h 33 min
